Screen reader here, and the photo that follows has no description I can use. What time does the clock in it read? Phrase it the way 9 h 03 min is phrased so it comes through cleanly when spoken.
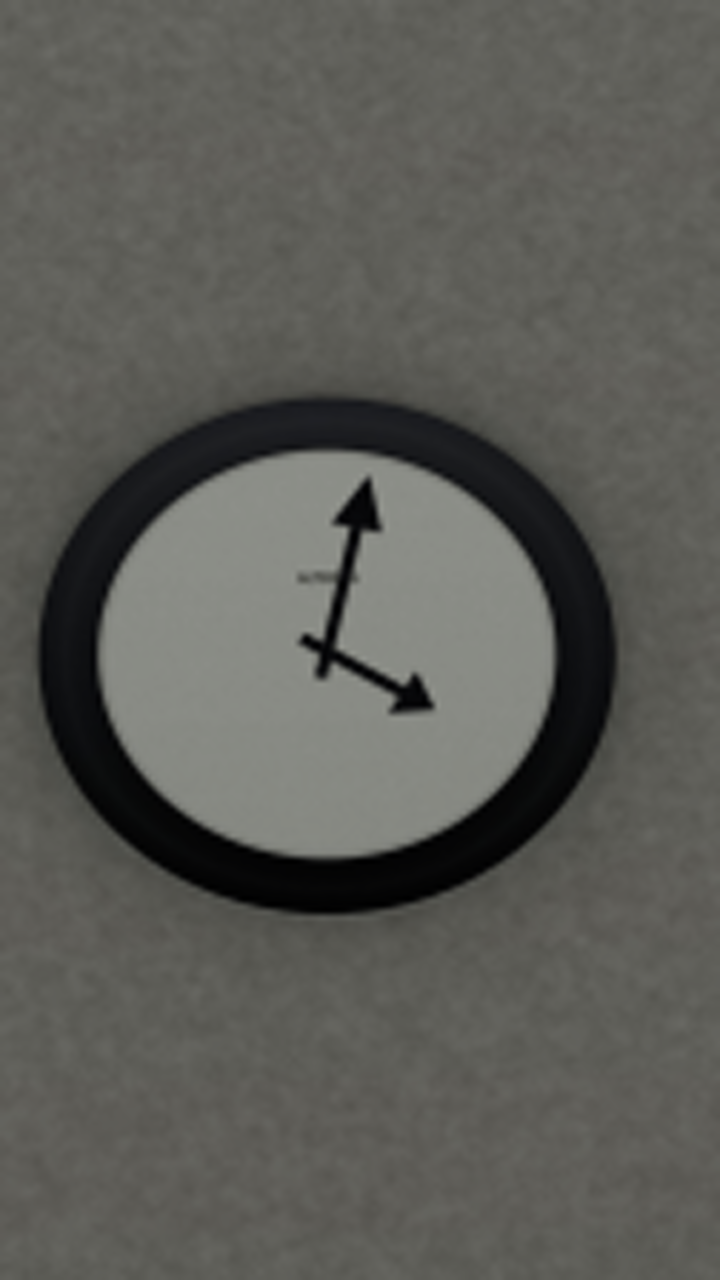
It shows 4 h 02 min
